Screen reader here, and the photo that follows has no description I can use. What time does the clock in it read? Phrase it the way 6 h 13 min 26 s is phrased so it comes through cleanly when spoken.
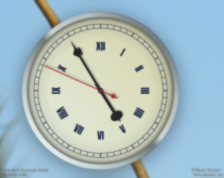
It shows 4 h 54 min 49 s
